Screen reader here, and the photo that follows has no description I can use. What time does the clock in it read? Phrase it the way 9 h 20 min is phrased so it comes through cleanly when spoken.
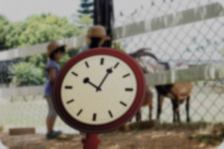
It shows 10 h 04 min
